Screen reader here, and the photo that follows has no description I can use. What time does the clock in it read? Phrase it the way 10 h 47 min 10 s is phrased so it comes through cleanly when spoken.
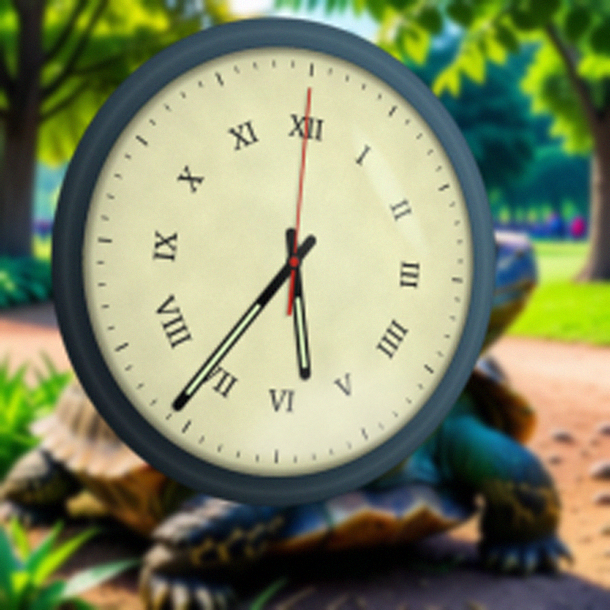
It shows 5 h 36 min 00 s
